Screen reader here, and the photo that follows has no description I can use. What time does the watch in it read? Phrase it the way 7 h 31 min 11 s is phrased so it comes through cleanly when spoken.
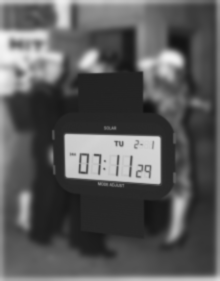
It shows 7 h 11 min 29 s
